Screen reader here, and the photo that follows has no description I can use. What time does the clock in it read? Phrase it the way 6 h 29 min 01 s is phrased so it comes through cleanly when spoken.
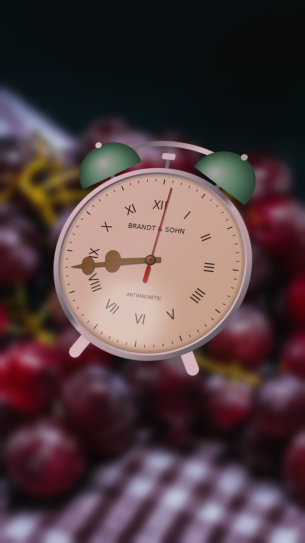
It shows 8 h 43 min 01 s
